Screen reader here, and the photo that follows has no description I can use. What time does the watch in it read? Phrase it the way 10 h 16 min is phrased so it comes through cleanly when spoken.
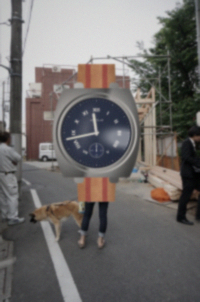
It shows 11 h 43 min
